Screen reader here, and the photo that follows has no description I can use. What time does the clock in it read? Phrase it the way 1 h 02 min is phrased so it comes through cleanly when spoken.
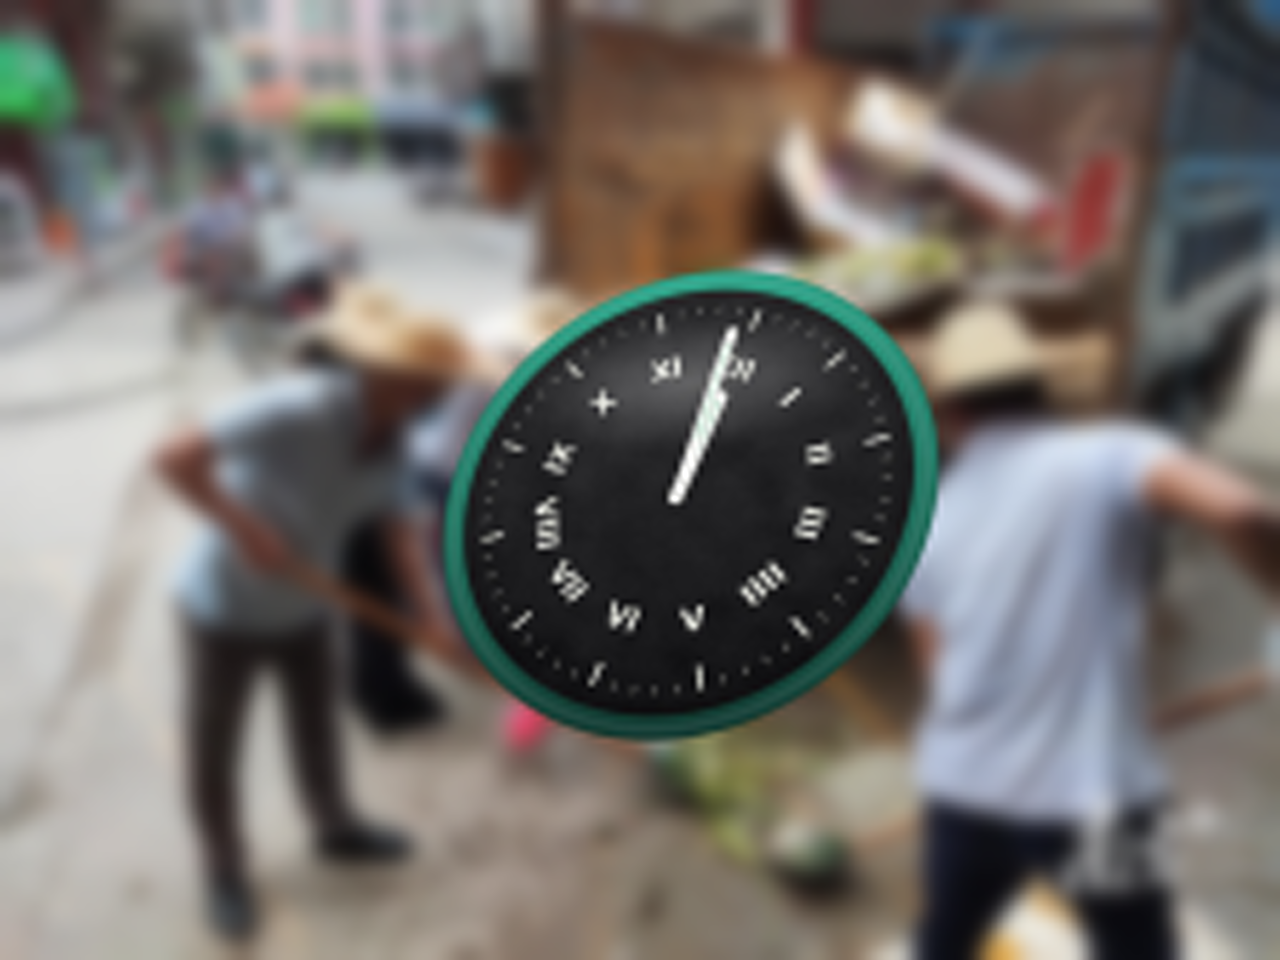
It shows 11 h 59 min
